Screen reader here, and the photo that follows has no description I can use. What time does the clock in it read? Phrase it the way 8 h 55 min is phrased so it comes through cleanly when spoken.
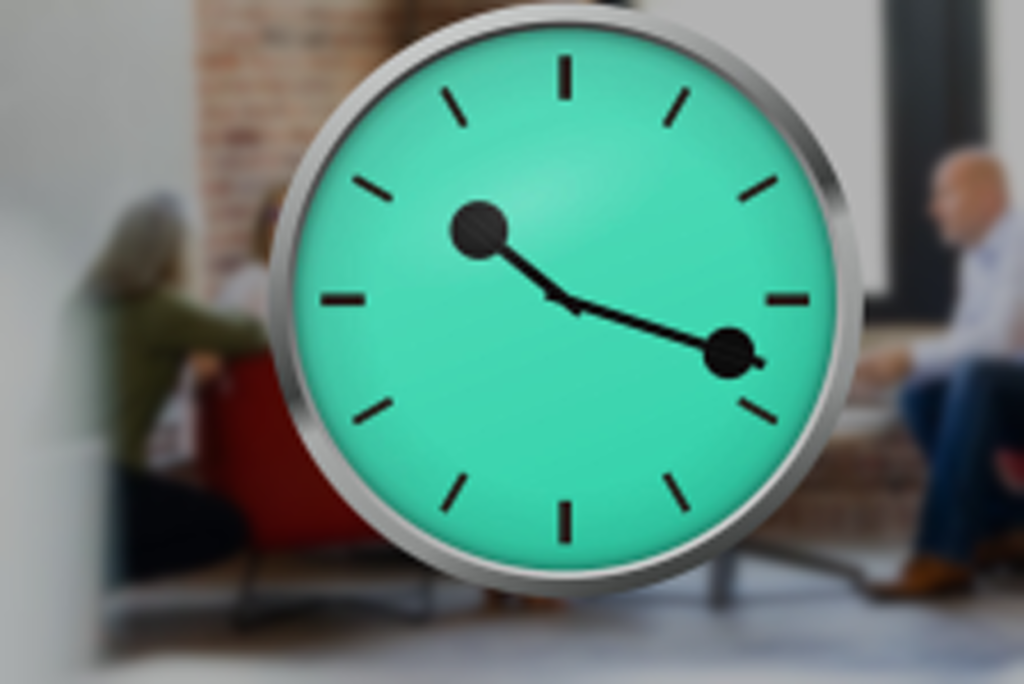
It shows 10 h 18 min
